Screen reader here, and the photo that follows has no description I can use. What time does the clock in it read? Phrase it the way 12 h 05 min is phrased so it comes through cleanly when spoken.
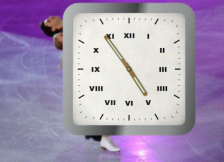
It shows 4 h 54 min
